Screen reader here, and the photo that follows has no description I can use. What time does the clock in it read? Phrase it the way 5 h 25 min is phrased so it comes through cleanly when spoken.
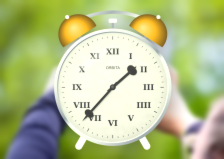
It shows 1 h 37 min
